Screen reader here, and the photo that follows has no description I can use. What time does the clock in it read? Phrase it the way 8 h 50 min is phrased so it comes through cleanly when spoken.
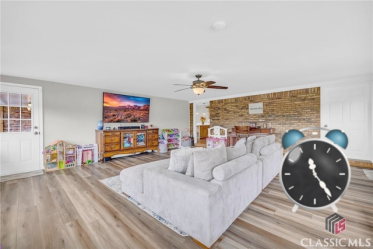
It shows 11 h 24 min
